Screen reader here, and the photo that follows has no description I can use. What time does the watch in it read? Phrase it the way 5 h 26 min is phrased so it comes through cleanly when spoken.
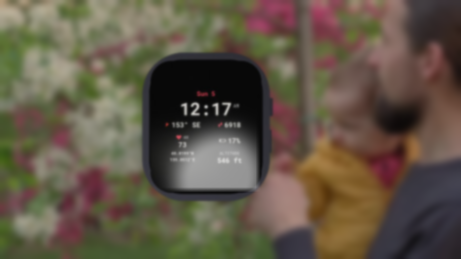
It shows 12 h 17 min
